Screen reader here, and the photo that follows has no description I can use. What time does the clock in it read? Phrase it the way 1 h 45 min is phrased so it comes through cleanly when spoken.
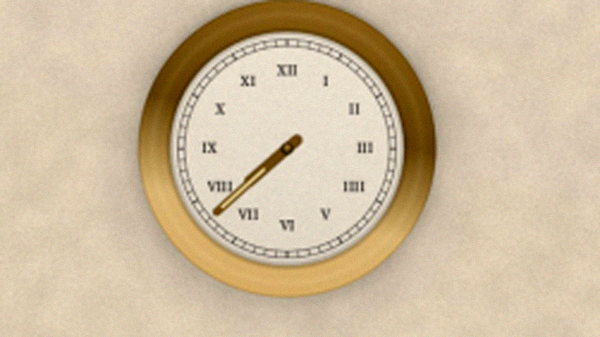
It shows 7 h 38 min
